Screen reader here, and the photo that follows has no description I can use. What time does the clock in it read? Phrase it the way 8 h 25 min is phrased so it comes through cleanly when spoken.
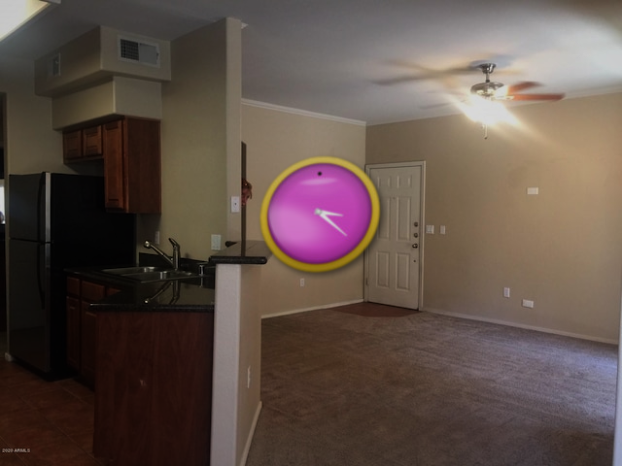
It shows 3 h 22 min
